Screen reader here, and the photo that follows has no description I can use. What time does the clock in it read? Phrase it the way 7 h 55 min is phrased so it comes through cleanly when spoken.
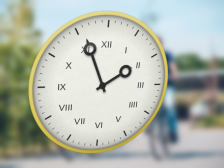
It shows 1 h 56 min
